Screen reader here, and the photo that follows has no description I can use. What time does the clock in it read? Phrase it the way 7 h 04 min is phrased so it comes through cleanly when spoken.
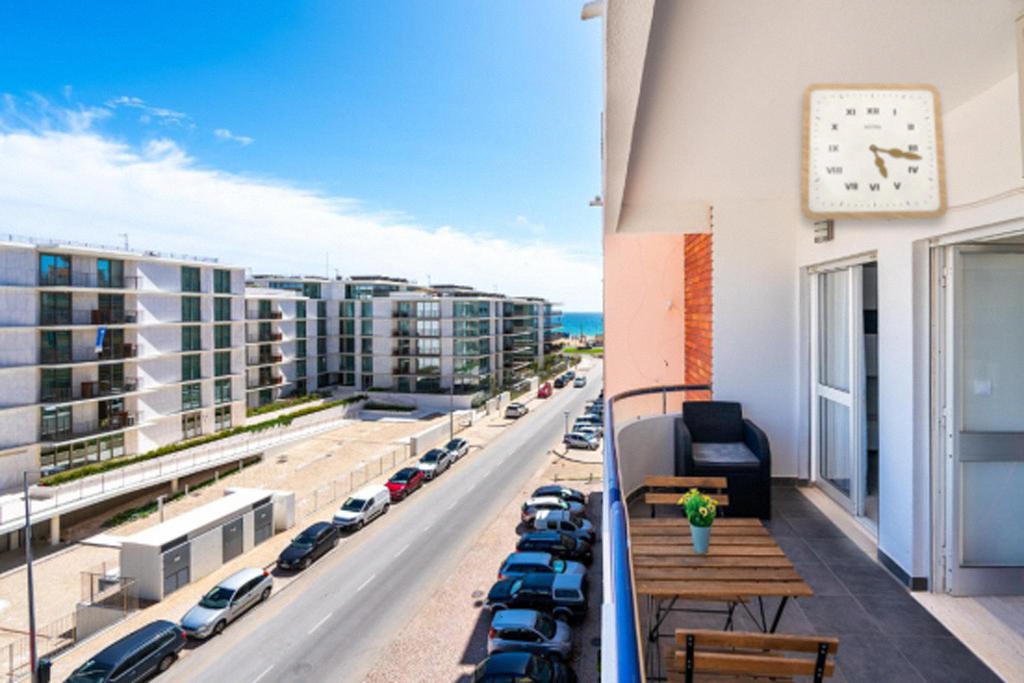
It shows 5 h 17 min
